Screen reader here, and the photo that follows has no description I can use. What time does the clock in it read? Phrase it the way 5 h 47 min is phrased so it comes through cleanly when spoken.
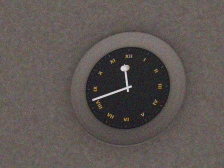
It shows 11 h 42 min
